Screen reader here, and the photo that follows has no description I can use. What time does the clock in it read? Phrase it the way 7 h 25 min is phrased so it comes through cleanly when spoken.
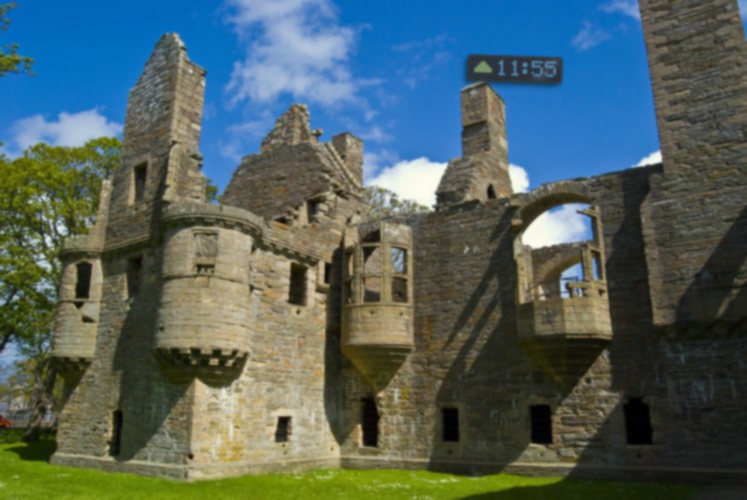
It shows 11 h 55 min
